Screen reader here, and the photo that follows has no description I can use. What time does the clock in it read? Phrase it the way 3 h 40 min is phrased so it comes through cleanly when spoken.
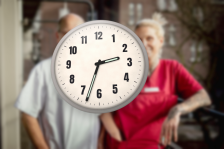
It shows 2 h 33 min
